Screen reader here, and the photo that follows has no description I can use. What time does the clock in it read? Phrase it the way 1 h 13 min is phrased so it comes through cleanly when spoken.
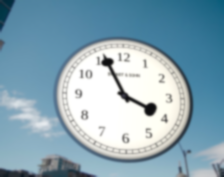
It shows 3 h 56 min
